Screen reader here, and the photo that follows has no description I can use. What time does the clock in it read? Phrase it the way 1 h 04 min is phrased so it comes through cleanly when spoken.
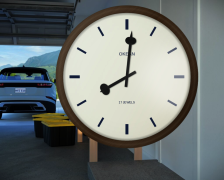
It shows 8 h 01 min
